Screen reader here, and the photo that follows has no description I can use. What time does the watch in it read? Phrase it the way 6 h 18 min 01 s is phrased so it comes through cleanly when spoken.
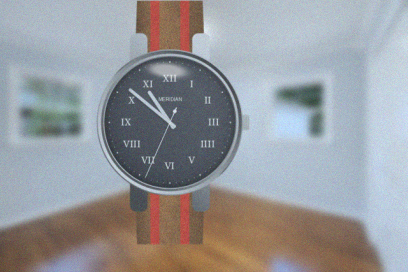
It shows 10 h 51 min 34 s
